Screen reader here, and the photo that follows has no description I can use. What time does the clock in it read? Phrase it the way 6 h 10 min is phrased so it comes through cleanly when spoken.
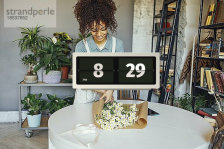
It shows 8 h 29 min
